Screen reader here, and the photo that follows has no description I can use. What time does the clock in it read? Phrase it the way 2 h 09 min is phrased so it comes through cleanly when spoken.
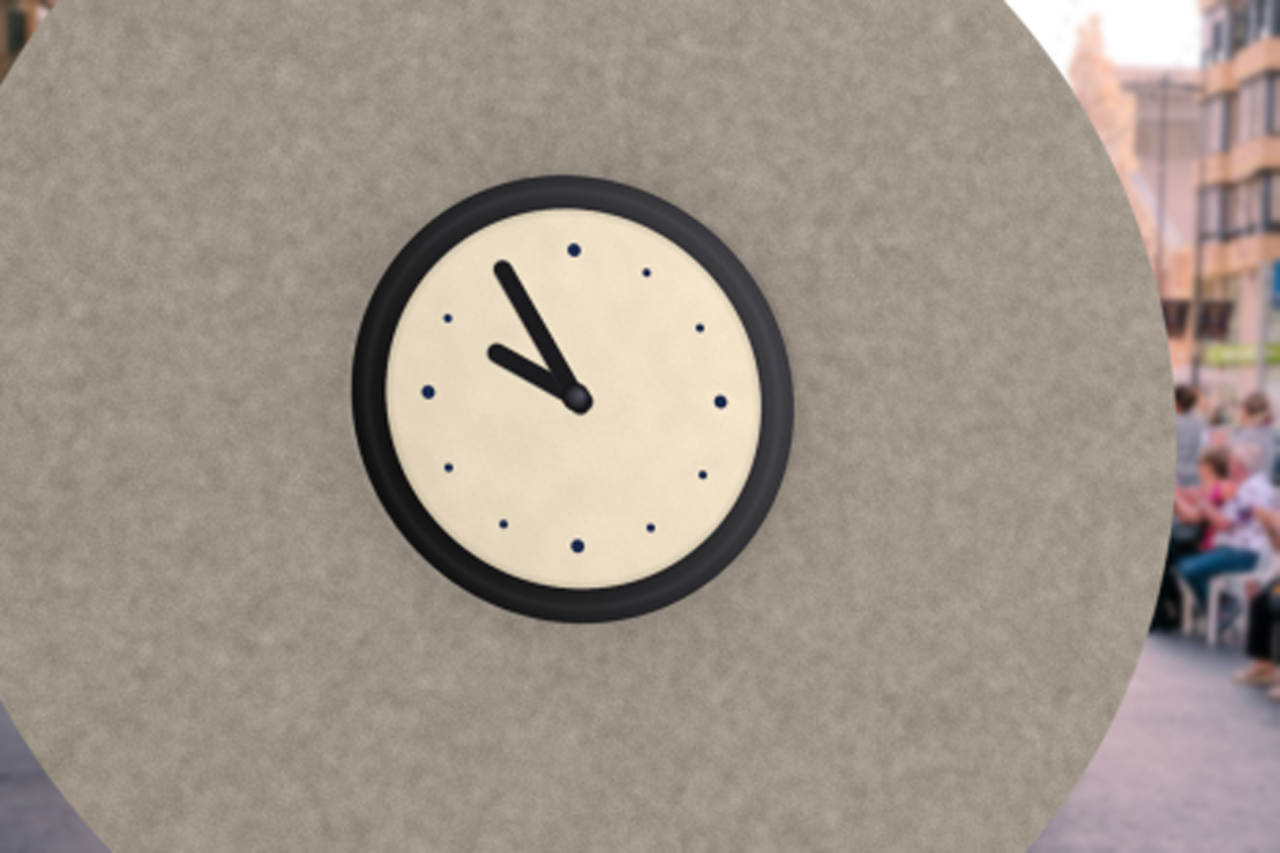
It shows 9 h 55 min
